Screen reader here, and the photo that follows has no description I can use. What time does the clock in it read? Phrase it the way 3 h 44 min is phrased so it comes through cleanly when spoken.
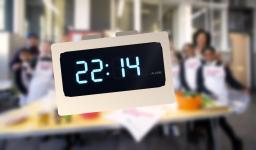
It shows 22 h 14 min
